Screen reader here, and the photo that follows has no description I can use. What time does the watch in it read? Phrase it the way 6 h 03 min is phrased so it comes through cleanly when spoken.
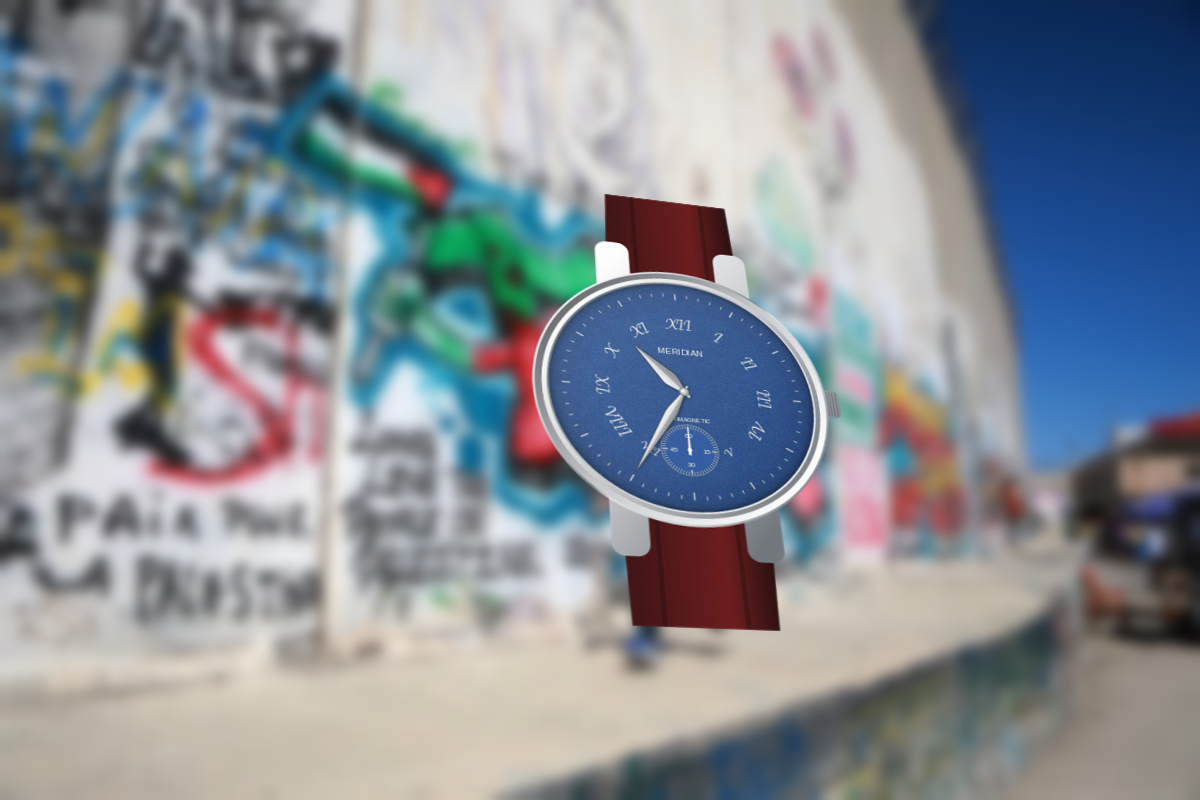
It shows 10 h 35 min
